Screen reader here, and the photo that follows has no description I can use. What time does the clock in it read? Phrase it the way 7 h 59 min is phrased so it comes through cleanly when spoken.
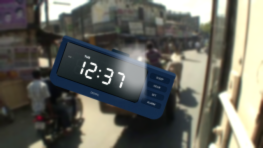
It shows 12 h 37 min
